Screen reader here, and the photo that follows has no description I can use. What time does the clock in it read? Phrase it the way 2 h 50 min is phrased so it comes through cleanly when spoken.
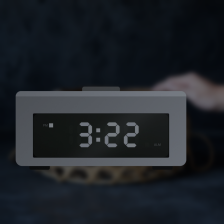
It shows 3 h 22 min
